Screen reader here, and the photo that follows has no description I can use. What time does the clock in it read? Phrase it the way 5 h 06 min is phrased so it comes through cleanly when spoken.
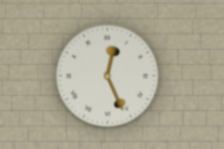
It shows 12 h 26 min
